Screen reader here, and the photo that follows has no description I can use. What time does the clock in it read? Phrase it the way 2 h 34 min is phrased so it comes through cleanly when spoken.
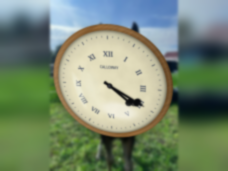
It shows 4 h 20 min
